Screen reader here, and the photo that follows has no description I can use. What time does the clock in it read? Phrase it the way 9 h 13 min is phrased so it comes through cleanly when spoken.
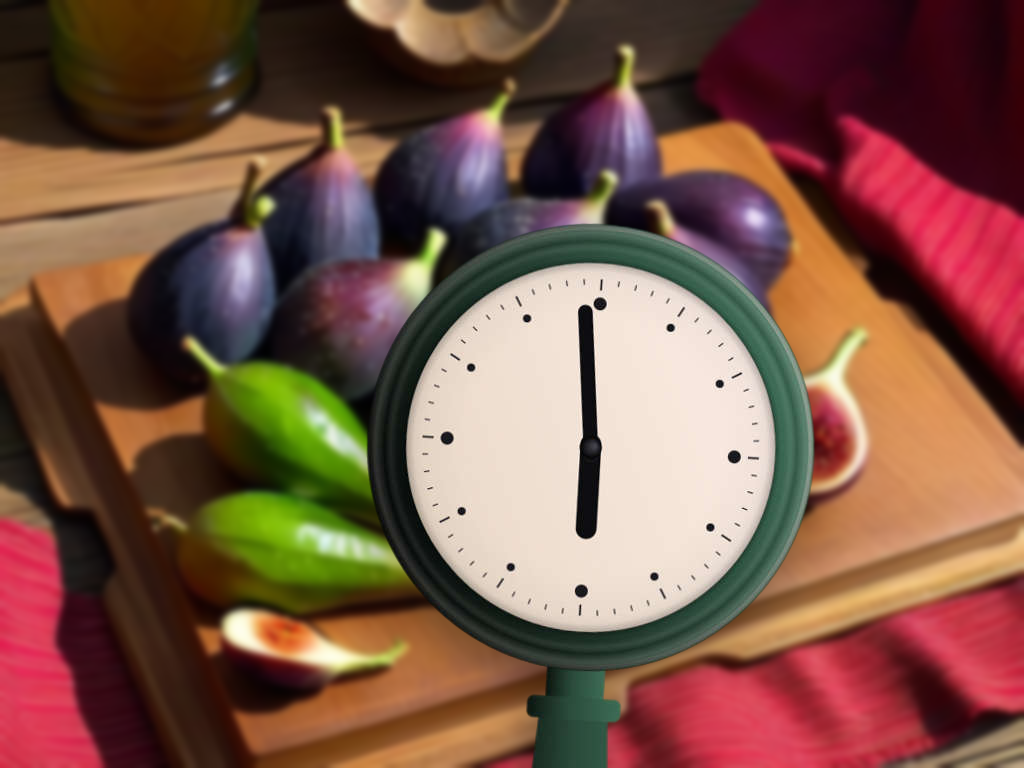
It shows 5 h 59 min
